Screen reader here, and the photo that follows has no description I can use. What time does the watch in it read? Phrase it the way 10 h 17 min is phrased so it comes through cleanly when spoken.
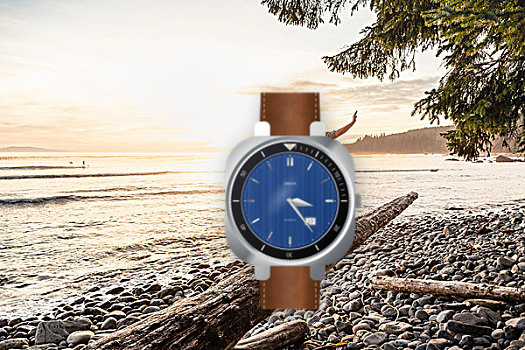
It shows 3 h 24 min
